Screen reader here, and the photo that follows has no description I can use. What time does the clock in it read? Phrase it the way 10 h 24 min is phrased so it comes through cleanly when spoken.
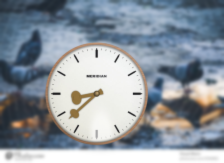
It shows 8 h 38 min
